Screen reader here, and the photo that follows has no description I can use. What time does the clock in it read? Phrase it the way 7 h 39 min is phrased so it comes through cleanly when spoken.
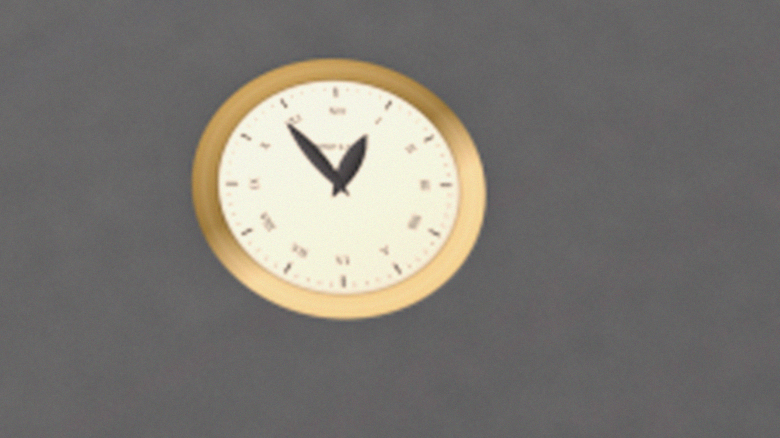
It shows 12 h 54 min
